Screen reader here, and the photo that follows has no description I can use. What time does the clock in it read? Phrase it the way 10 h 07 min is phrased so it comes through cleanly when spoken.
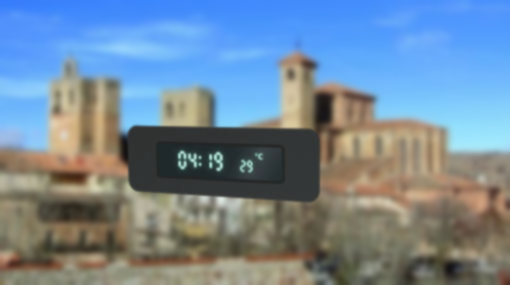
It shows 4 h 19 min
